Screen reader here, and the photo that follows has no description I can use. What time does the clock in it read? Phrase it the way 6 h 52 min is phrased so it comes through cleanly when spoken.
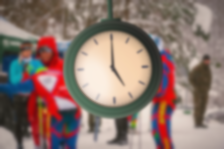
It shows 5 h 00 min
